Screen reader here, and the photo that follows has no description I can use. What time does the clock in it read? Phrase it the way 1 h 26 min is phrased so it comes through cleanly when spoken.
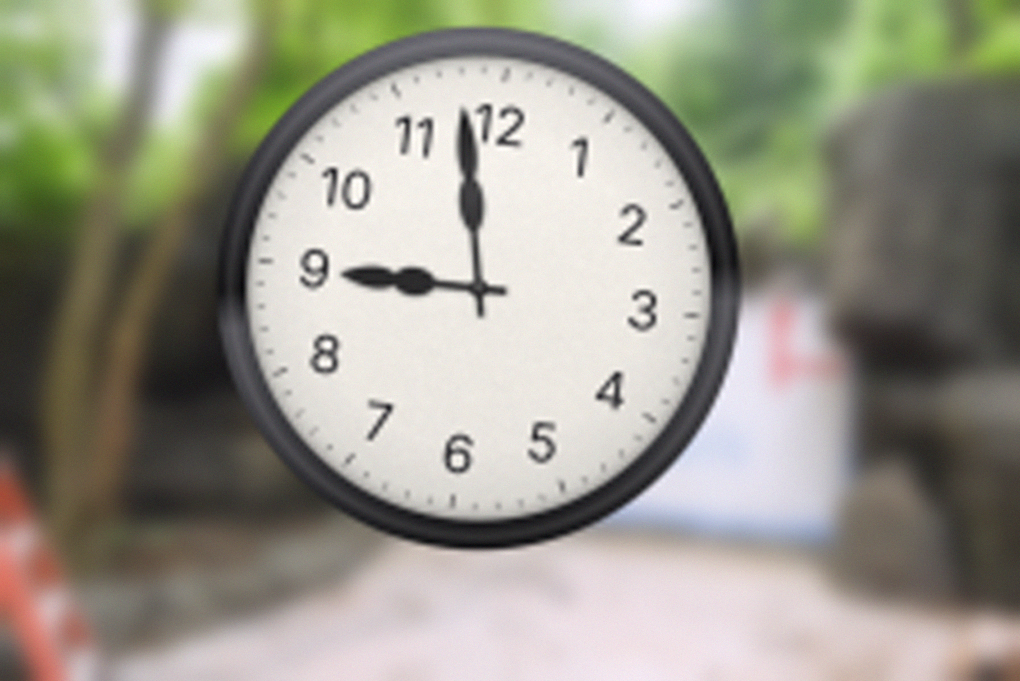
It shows 8 h 58 min
